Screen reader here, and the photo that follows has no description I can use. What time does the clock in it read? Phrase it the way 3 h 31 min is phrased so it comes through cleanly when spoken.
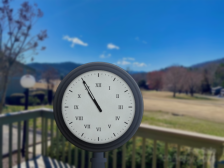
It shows 10 h 55 min
